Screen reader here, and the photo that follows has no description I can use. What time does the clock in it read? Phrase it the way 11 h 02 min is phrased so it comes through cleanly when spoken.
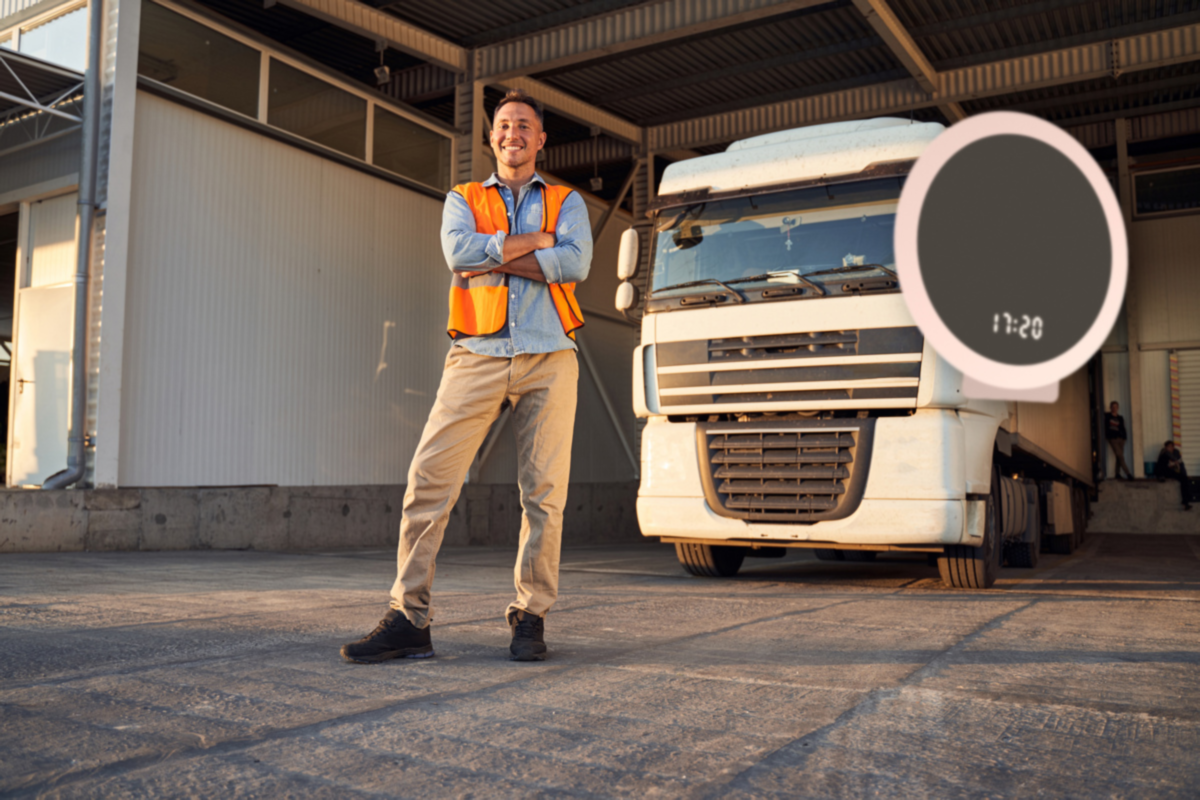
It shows 17 h 20 min
